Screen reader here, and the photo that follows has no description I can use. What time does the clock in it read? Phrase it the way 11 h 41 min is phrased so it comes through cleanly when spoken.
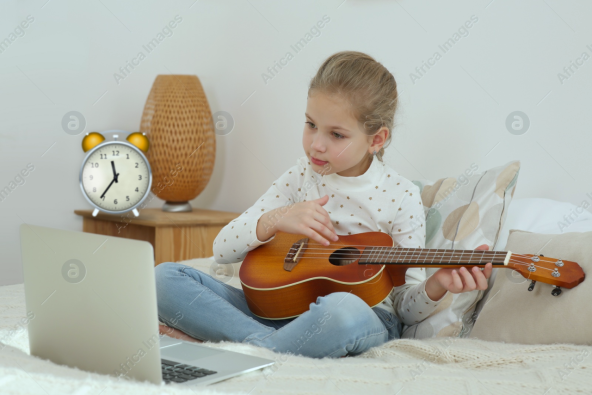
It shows 11 h 36 min
